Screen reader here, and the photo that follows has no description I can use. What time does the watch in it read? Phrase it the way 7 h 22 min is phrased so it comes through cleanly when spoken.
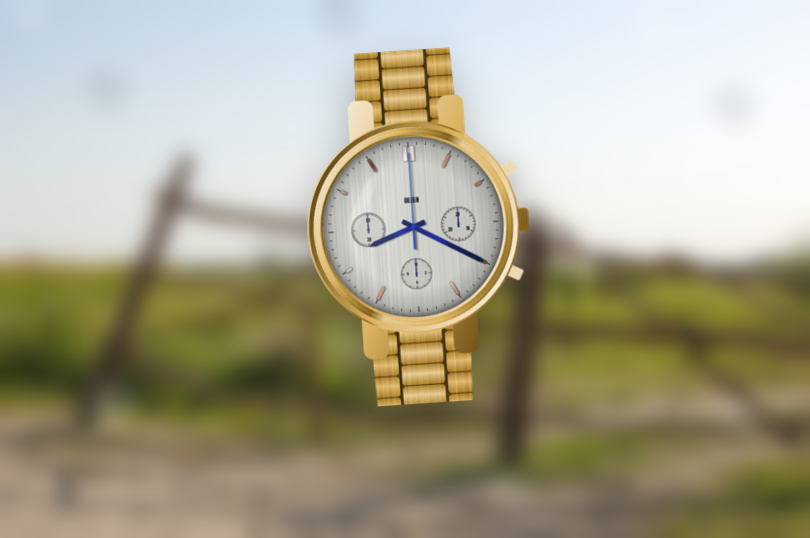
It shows 8 h 20 min
